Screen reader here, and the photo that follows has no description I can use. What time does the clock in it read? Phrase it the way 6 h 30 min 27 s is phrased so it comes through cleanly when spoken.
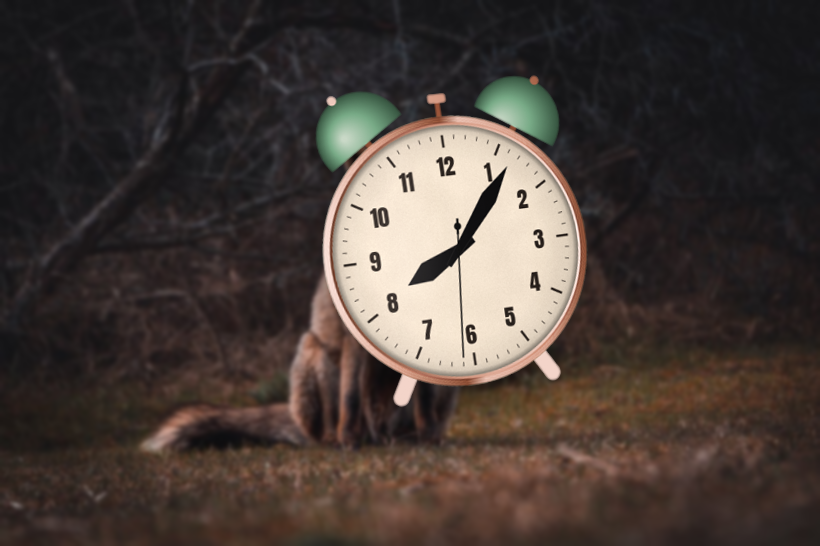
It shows 8 h 06 min 31 s
